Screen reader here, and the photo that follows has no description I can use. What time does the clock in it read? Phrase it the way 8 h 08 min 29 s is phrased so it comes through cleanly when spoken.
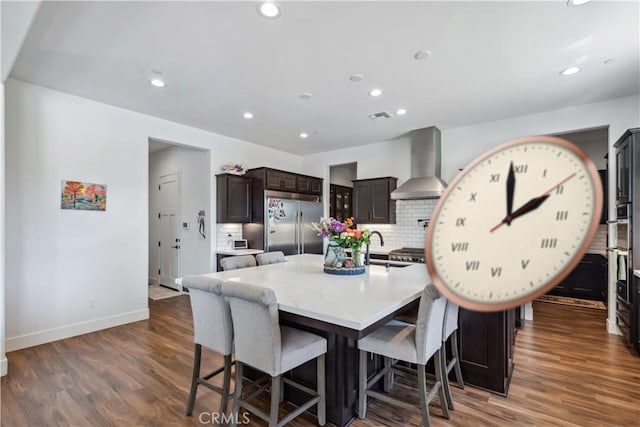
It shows 1 h 58 min 09 s
